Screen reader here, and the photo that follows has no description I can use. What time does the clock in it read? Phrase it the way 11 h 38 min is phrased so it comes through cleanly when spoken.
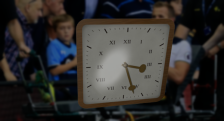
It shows 3 h 27 min
